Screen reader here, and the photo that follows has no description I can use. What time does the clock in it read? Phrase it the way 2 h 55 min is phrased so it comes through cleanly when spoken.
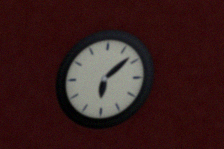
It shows 6 h 08 min
